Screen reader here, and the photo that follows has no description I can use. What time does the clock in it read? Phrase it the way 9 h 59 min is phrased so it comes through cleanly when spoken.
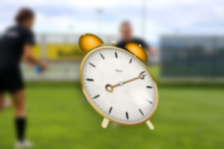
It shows 8 h 11 min
